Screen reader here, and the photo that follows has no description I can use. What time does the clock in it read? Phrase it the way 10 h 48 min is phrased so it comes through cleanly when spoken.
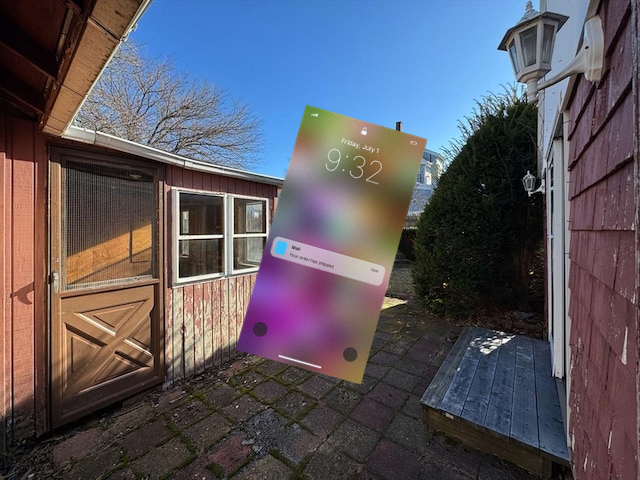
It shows 9 h 32 min
